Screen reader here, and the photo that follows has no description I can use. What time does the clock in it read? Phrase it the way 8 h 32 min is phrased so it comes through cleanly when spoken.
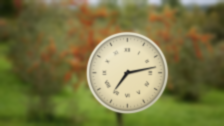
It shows 7 h 13 min
